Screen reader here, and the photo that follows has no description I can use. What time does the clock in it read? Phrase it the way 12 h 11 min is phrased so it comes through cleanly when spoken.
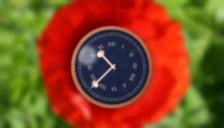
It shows 10 h 38 min
